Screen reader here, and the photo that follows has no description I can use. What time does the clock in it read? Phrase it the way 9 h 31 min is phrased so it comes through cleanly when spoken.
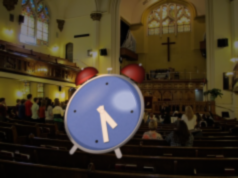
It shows 4 h 27 min
